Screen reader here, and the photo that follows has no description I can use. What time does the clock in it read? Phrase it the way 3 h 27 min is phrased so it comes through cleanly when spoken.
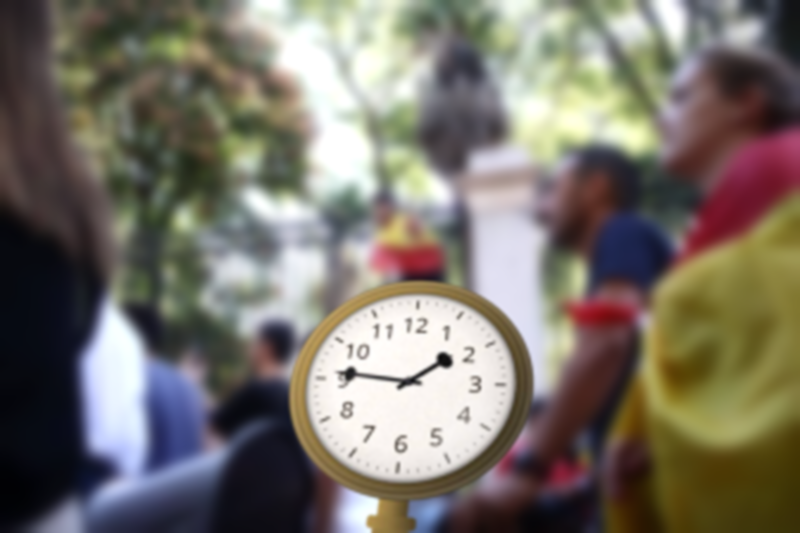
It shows 1 h 46 min
